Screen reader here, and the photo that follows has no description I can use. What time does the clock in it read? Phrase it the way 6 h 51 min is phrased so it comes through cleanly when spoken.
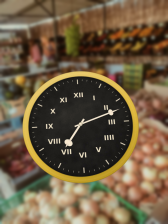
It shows 7 h 12 min
